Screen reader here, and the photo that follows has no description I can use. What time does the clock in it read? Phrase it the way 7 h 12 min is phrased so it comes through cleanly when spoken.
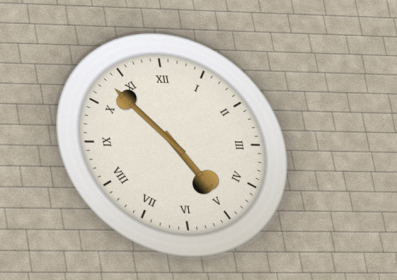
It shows 4 h 53 min
